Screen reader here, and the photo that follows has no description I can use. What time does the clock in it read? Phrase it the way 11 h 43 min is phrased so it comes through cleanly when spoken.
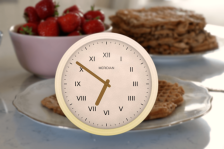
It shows 6 h 51 min
